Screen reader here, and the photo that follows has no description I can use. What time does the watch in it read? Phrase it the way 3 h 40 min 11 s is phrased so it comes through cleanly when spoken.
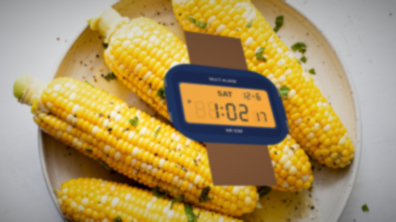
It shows 1 h 02 min 17 s
